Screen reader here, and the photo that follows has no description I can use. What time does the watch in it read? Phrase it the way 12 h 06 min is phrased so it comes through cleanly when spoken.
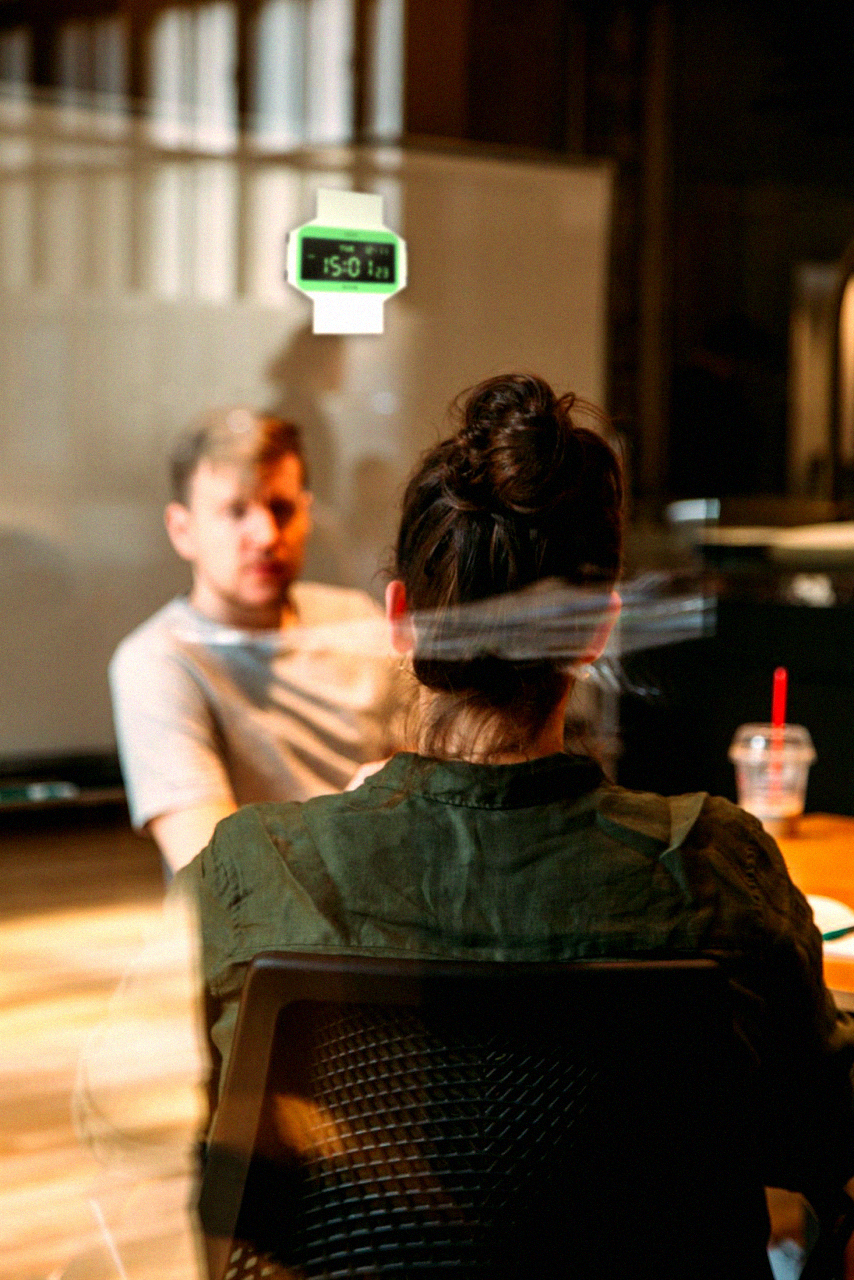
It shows 15 h 01 min
